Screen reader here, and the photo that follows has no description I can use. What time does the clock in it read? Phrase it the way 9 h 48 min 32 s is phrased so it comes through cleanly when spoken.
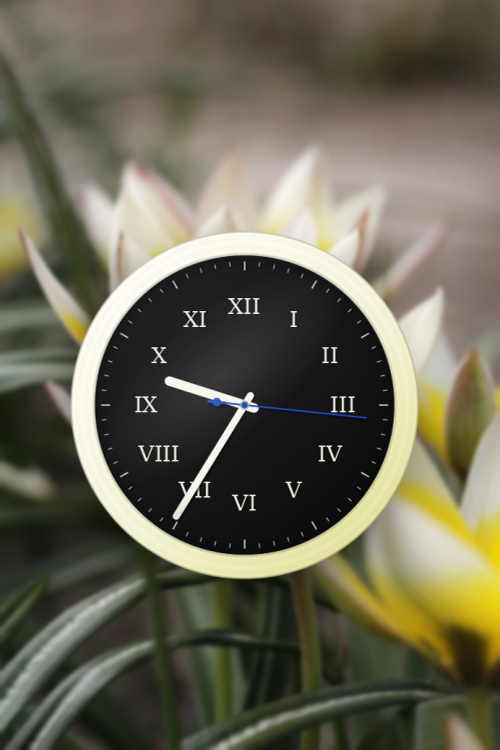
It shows 9 h 35 min 16 s
